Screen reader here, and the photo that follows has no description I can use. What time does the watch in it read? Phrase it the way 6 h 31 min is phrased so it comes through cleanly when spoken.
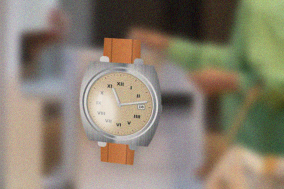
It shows 11 h 13 min
